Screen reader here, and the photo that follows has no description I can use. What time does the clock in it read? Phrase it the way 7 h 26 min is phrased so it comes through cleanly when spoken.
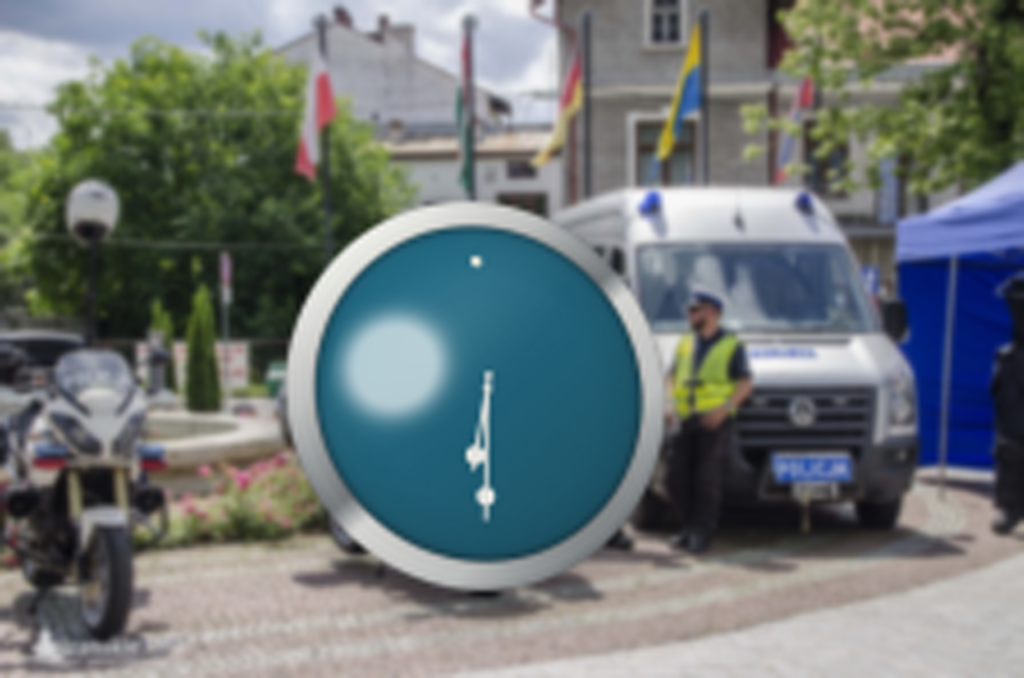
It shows 6 h 31 min
